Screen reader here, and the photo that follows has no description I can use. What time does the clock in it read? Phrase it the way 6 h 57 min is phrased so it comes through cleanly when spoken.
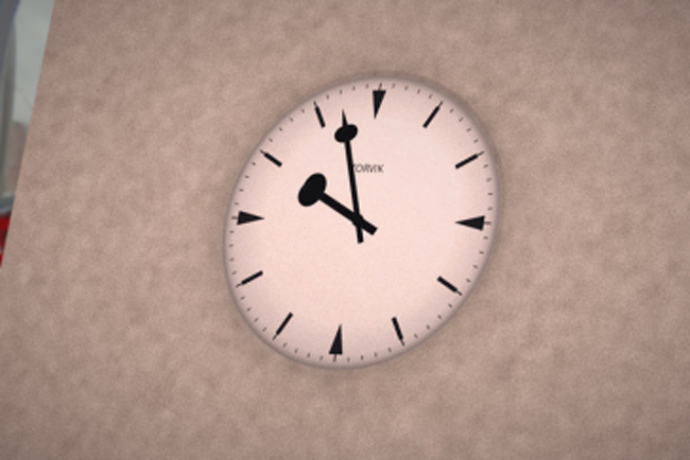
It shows 9 h 57 min
